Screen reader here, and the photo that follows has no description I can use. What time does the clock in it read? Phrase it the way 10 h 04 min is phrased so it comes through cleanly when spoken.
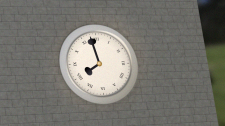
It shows 7 h 58 min
